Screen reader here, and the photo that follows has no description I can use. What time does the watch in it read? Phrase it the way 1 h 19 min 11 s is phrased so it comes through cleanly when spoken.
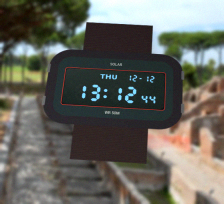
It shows 13 h 12 min 44 s
